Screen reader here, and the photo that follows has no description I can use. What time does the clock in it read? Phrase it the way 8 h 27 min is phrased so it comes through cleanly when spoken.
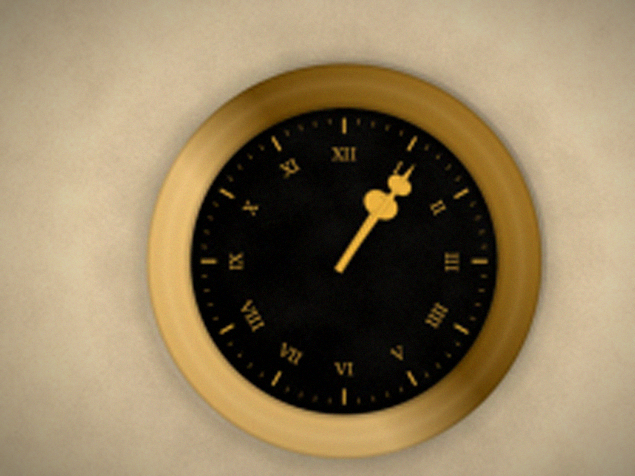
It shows 1 h 06 min
